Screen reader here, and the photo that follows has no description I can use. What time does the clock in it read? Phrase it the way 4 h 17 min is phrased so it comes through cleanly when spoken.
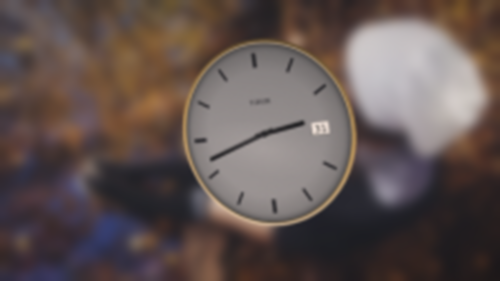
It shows 2 h 42 min
